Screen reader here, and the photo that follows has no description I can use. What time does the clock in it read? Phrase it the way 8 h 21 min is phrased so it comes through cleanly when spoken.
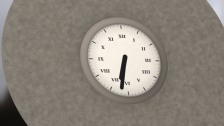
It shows 6 h 32 min
